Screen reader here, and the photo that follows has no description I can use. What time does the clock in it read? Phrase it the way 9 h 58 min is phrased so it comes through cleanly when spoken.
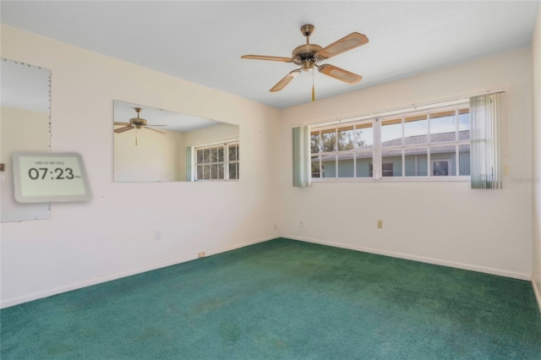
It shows 7 h 23 min
